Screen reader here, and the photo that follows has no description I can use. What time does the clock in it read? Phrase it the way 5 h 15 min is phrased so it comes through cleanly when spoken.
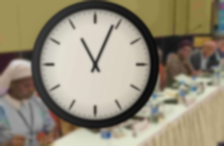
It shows 11 h 04 min
